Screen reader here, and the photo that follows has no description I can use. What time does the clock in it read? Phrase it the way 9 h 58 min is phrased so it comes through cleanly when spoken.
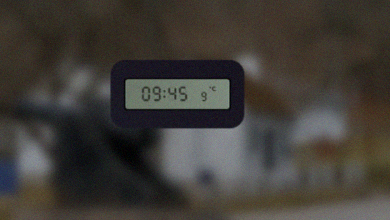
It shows 9 h 45 min
